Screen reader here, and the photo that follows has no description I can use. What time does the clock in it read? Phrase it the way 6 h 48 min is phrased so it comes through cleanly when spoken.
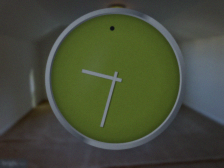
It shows 9 h 33 min
